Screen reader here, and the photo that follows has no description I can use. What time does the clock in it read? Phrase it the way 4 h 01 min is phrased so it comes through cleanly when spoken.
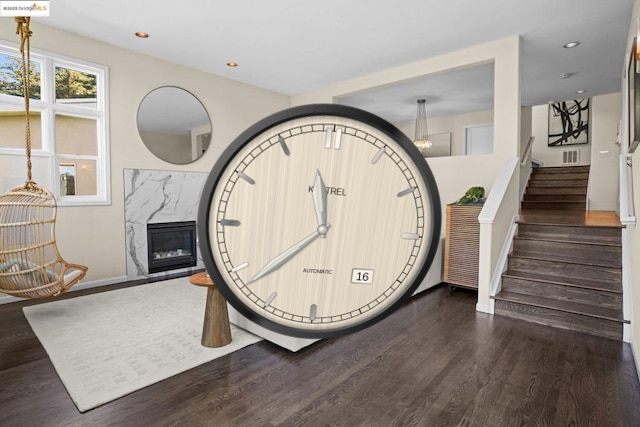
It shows 11 h 38 min
